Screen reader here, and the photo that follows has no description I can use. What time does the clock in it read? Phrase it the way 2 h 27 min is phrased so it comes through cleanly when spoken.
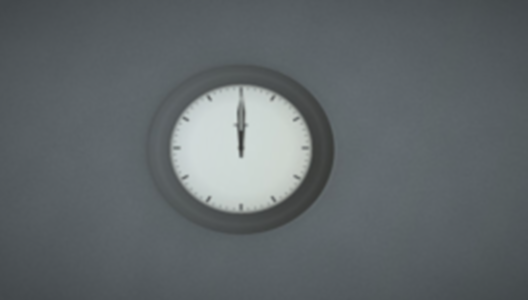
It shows 12 h 00 min
